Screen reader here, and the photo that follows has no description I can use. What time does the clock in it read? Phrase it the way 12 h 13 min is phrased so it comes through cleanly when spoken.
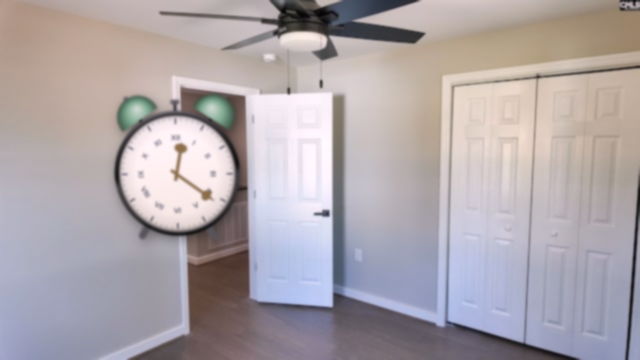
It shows 12 h 21 min
